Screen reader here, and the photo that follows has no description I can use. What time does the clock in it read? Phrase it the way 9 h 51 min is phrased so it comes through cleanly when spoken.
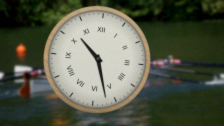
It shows 10 h 27 min
